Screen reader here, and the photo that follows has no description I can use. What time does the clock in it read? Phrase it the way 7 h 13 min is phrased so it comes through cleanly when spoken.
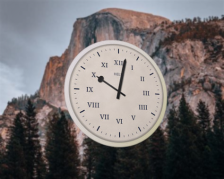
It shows 10 h 02 min
